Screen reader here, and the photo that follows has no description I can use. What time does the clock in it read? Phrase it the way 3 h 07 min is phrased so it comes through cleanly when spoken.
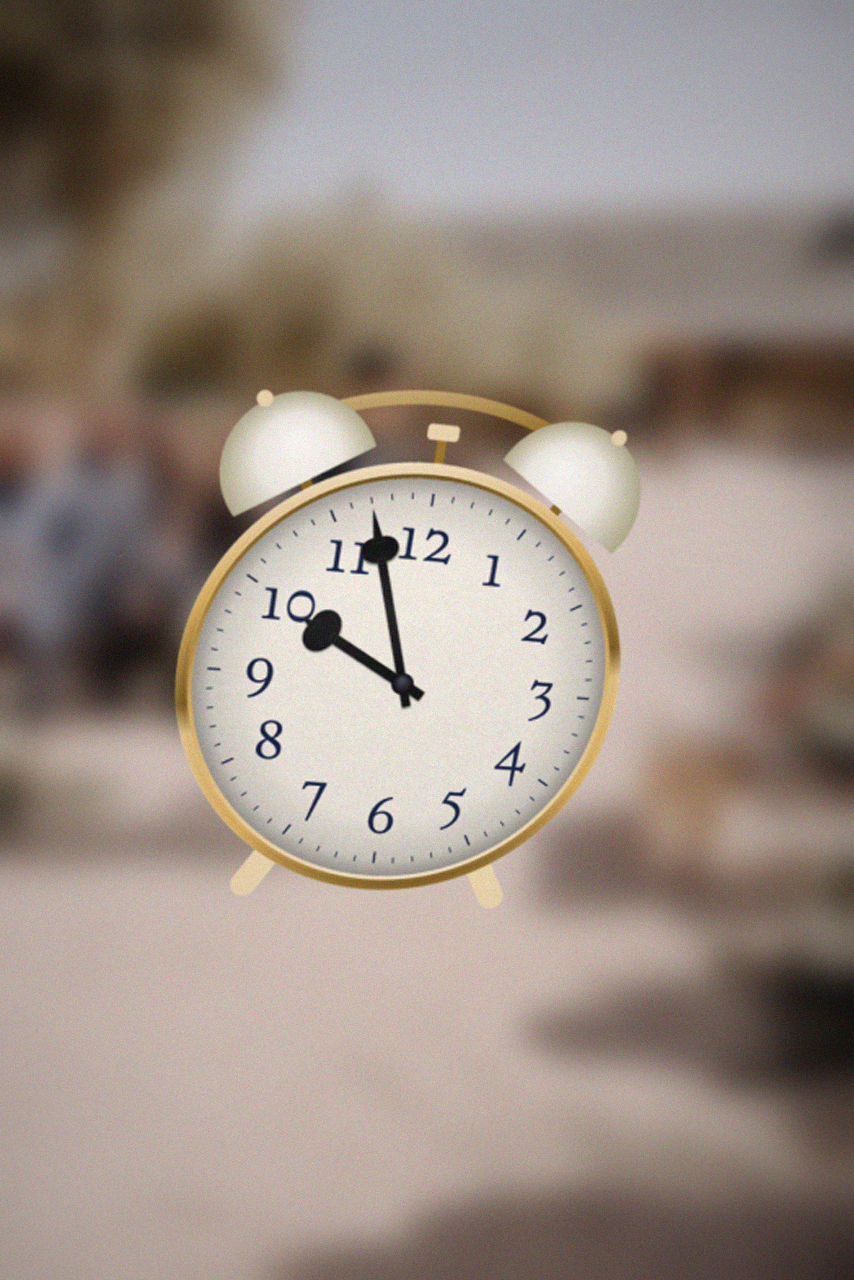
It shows 9 h 57 min
